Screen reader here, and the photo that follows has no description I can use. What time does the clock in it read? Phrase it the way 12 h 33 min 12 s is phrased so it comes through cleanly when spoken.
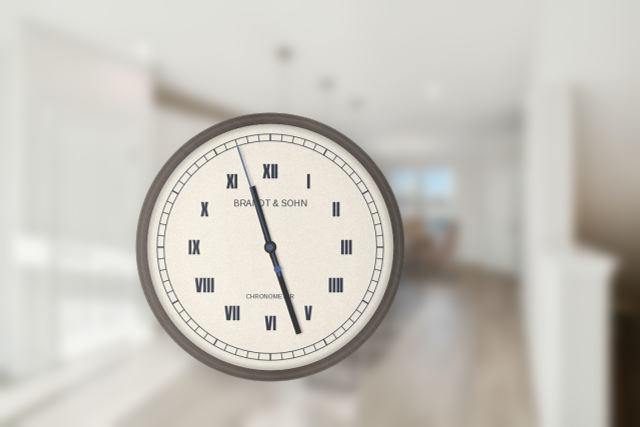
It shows 11 h 26 min 57 s
